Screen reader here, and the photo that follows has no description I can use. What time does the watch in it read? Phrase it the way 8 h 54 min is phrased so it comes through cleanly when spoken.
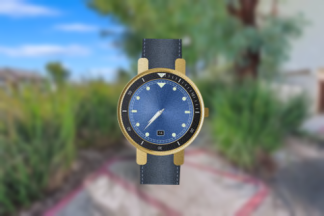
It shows 7 h 37 min
